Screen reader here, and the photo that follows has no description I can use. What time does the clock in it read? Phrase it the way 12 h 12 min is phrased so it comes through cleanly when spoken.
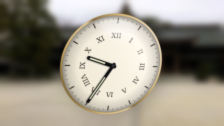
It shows 9 h 35 min
